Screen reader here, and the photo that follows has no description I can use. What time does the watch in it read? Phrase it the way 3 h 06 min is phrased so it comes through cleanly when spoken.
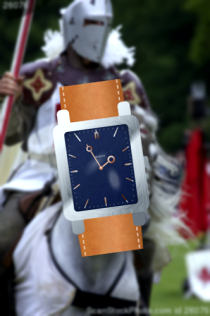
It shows 1 h 56 min
